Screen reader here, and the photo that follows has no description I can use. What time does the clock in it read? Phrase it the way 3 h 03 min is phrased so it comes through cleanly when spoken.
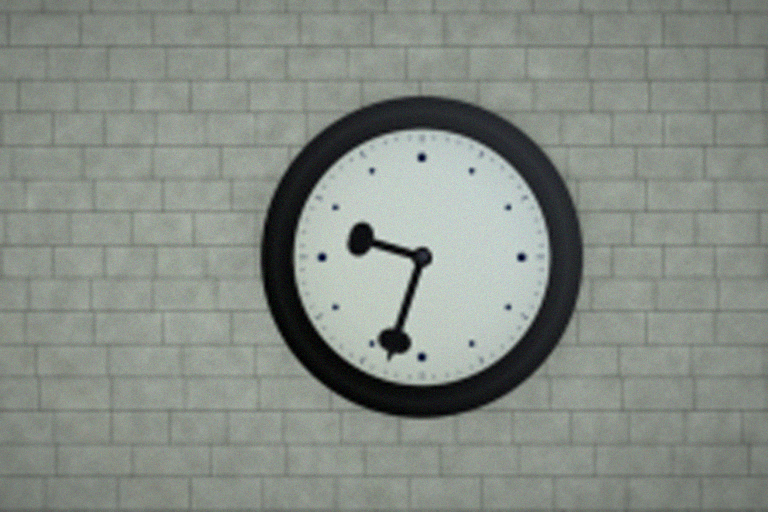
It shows 9 h 33 min
